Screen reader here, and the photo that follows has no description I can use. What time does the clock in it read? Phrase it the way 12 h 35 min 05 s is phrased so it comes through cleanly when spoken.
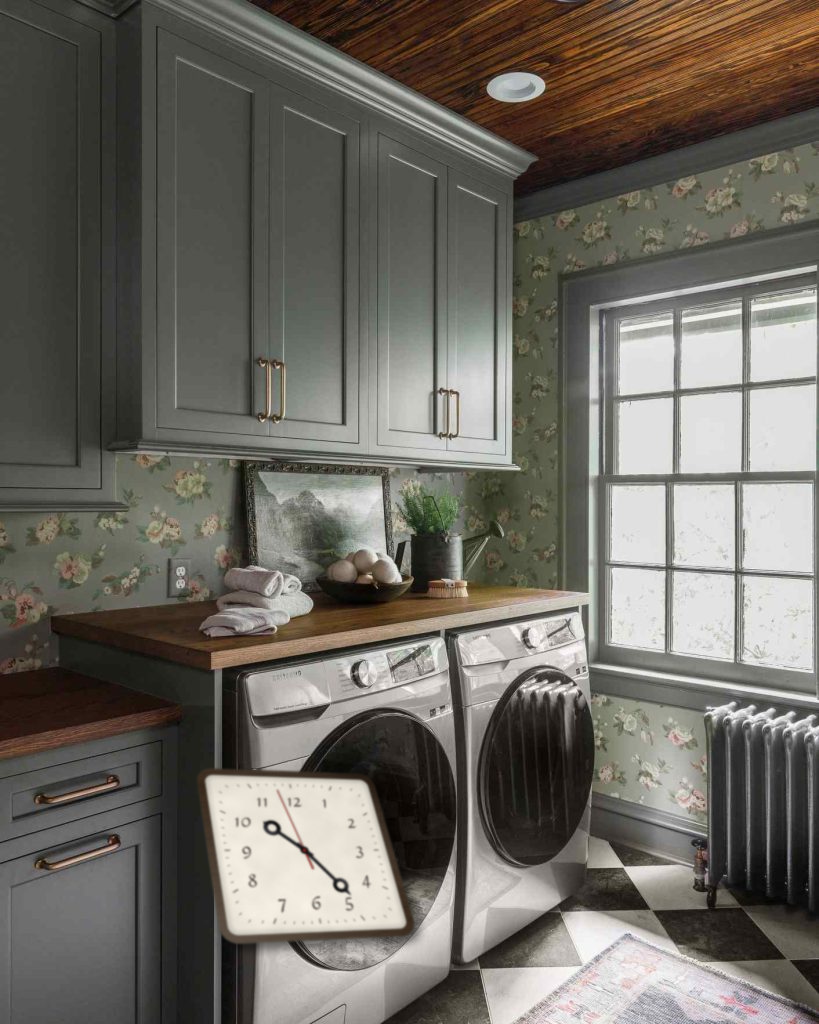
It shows 10 h 23 min 58 s
